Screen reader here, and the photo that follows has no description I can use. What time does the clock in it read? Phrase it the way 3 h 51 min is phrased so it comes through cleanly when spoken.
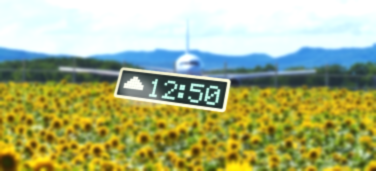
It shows 12 h 50 min
